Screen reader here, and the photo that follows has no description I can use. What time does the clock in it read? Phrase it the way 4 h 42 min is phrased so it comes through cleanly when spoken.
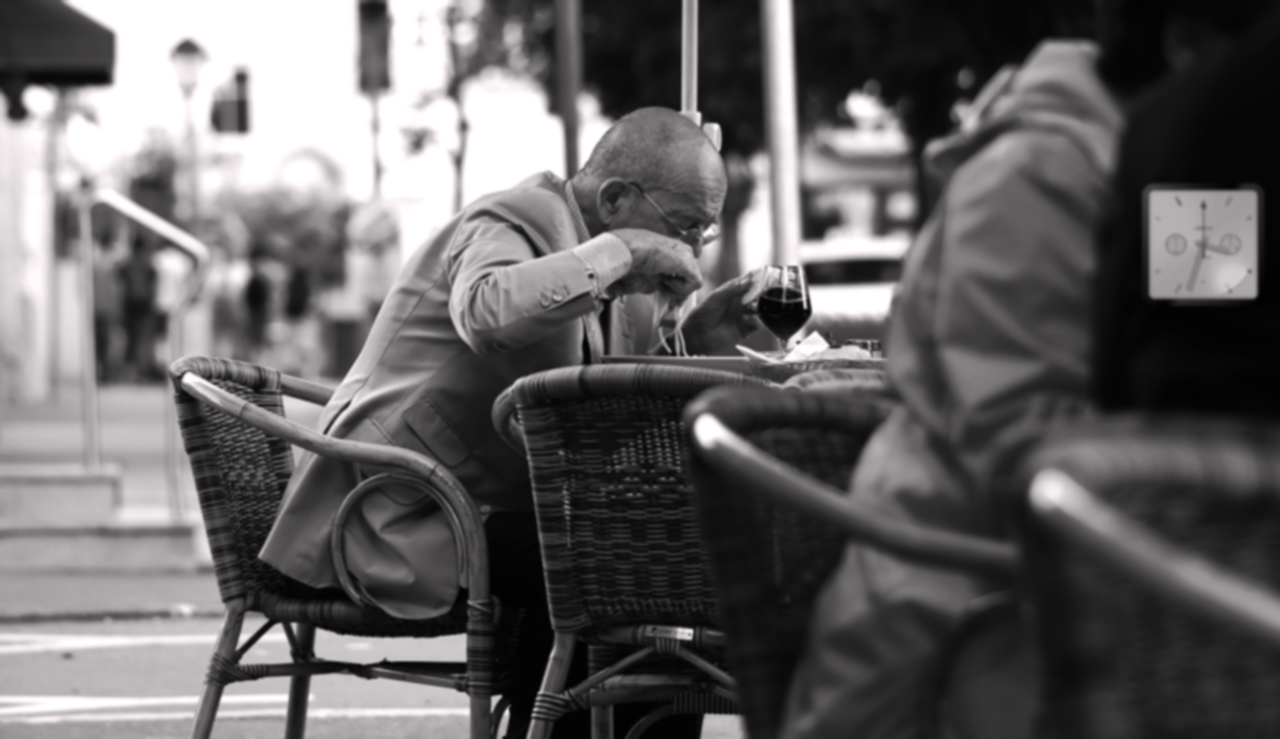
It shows 3 h 33 min
